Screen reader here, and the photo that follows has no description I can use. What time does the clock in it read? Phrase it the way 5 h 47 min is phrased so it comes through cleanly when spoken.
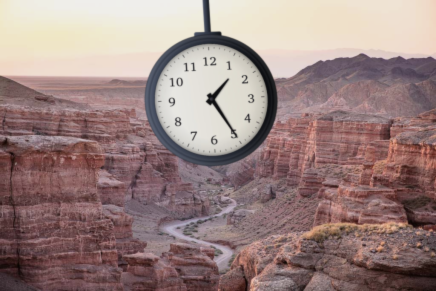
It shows 1 h 25 min
